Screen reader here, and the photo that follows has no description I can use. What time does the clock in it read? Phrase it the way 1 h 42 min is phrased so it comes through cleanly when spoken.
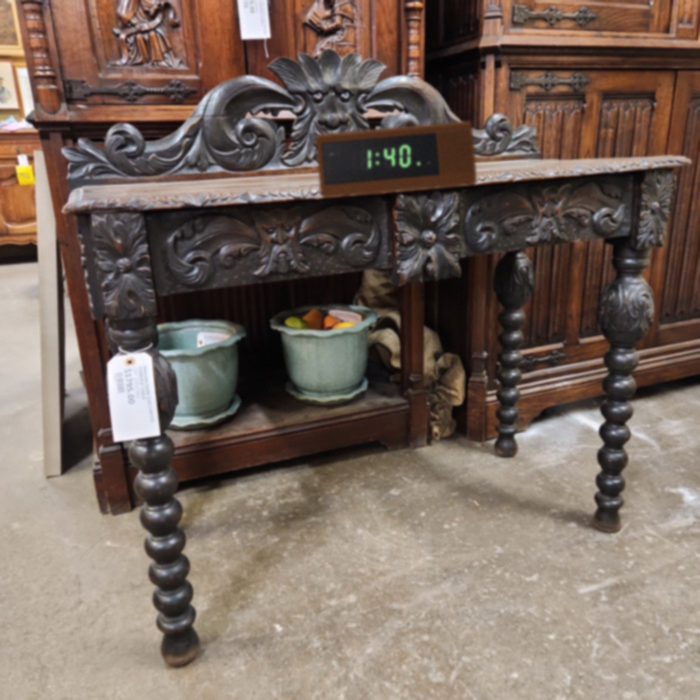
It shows 1 h 40 min
